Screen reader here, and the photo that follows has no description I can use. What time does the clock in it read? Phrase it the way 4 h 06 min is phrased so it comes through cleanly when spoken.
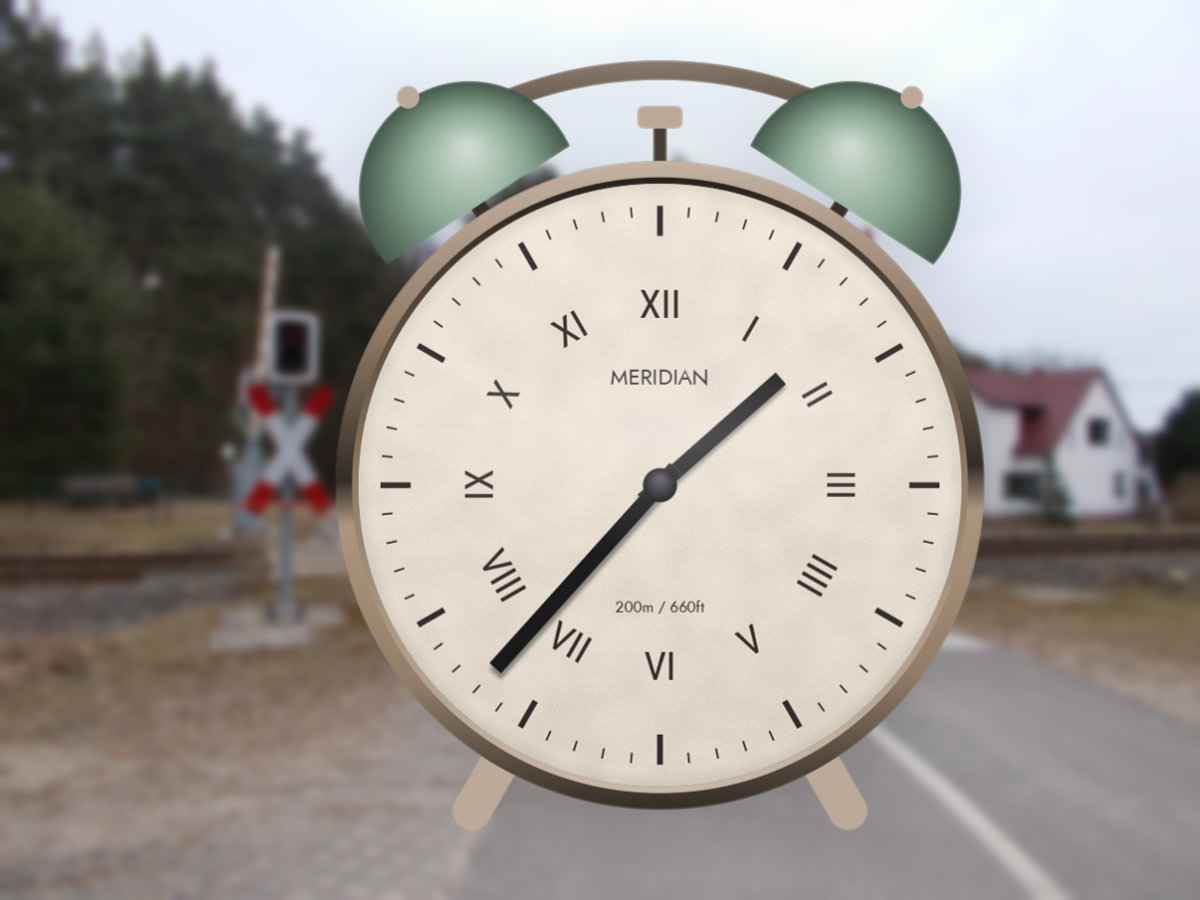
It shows 1 h 37 min
